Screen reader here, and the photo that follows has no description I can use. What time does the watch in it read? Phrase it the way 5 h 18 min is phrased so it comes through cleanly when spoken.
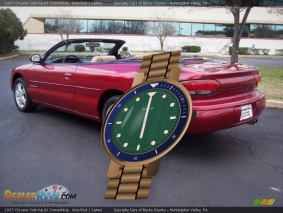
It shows 6 h 00 min
